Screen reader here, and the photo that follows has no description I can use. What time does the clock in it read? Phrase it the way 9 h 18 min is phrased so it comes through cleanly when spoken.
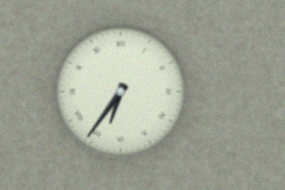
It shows 6 h 36 min
